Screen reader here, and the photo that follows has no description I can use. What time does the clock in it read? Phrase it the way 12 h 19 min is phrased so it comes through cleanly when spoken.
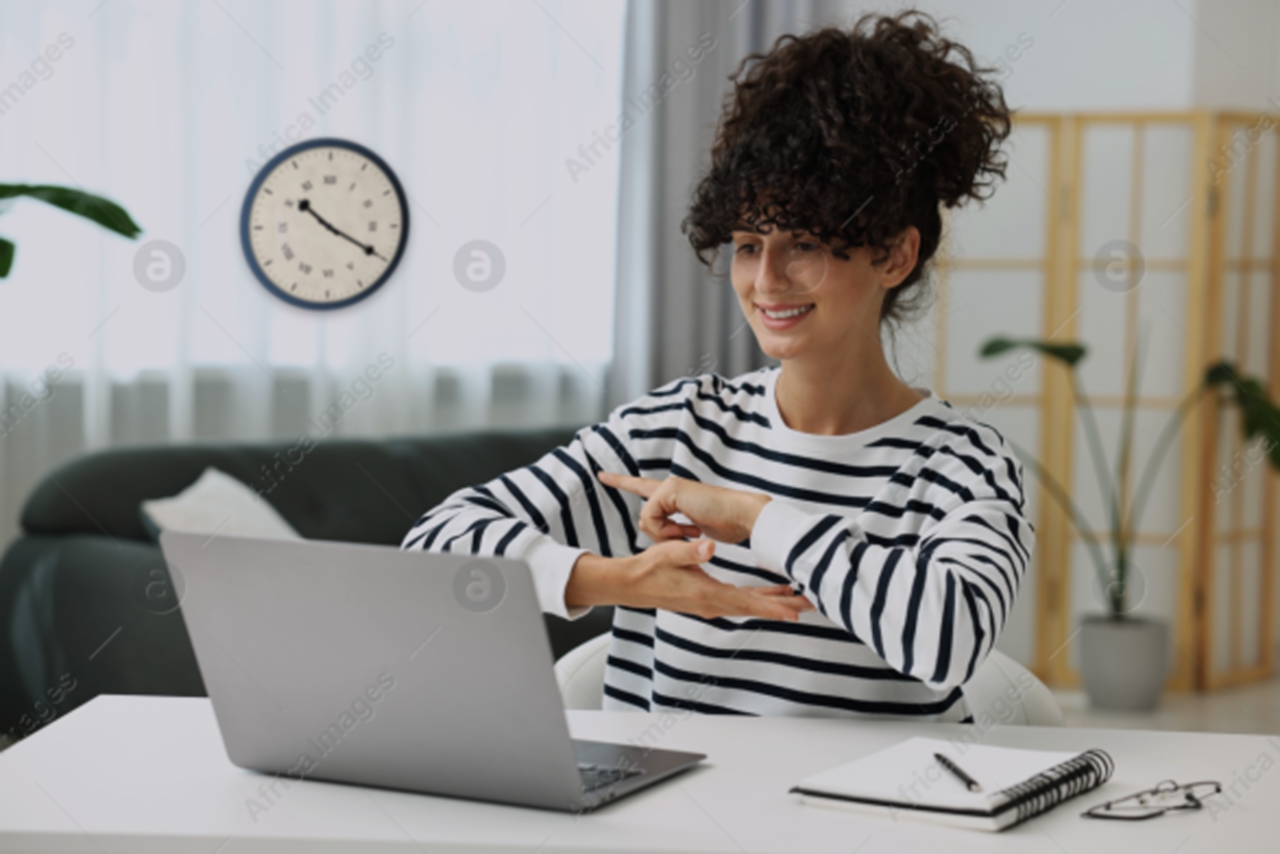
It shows 10 h 20 min
